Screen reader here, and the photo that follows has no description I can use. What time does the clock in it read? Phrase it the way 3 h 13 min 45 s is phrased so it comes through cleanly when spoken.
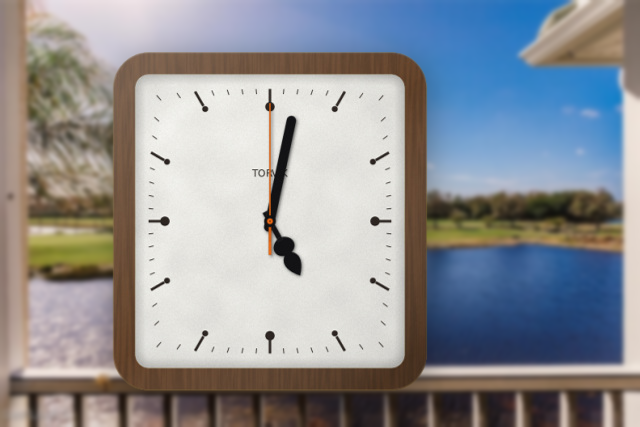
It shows 5 h 02 min 00 s
